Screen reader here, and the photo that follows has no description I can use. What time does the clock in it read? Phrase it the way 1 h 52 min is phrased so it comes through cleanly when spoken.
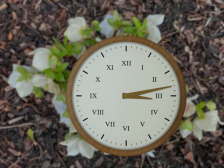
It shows 3 h 13 min
